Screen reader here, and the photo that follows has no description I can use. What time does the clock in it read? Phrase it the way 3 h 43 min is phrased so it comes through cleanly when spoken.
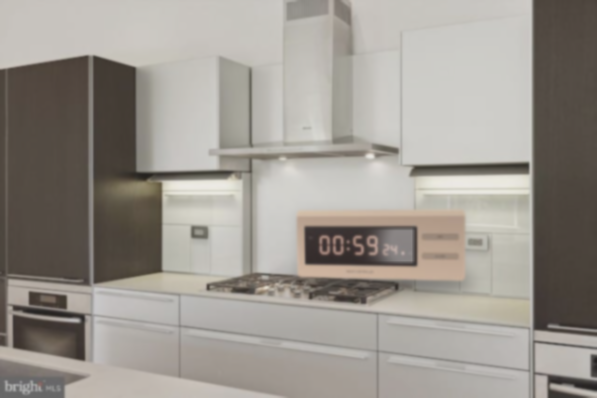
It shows 0 h 59 min
